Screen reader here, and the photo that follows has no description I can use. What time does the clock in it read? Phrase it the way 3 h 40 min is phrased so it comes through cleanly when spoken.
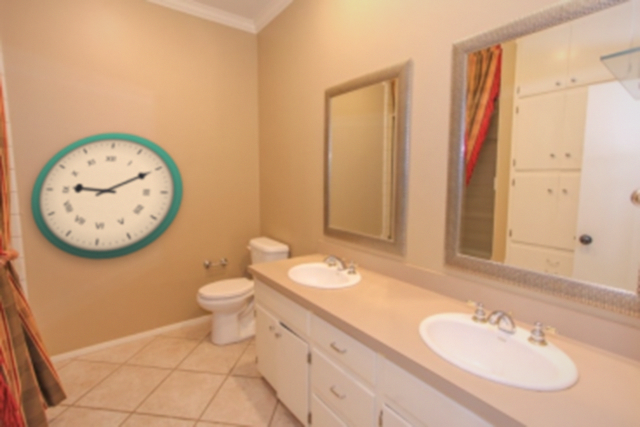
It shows 9 h 10 min
